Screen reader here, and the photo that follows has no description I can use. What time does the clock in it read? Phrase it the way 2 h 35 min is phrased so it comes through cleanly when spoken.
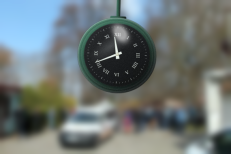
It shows 11 h 41 min
